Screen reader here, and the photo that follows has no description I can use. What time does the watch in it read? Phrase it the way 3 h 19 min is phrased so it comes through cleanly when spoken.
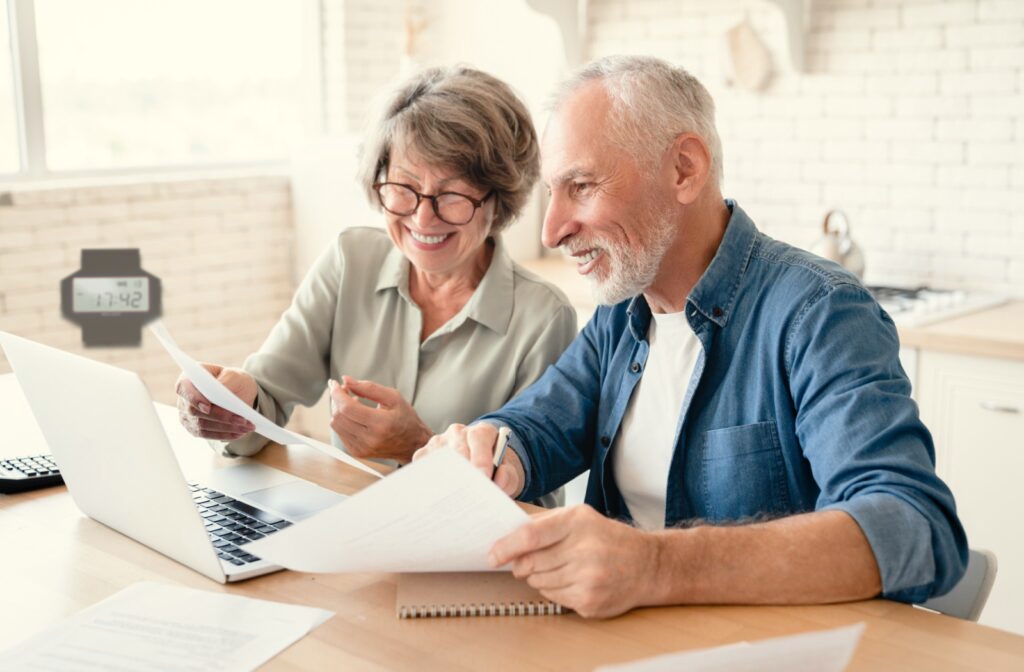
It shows 17 h 42 min
